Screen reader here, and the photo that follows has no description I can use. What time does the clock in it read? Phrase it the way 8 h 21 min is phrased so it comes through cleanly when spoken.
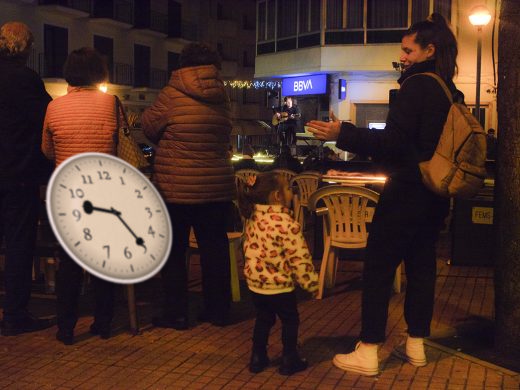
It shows 9 h 25 min
